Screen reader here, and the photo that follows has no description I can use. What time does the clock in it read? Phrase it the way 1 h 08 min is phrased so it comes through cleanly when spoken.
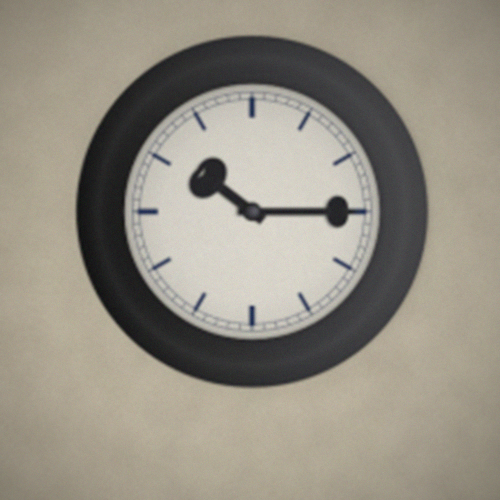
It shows 10 h 15 min
